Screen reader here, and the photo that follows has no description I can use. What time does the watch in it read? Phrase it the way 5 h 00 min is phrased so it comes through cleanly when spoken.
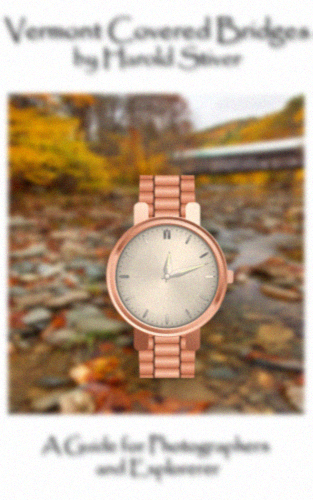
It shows 12 h 12 min
